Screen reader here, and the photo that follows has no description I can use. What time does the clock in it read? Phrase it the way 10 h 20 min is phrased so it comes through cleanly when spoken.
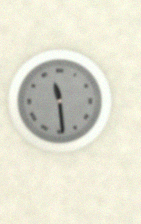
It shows 11 h 29 min
